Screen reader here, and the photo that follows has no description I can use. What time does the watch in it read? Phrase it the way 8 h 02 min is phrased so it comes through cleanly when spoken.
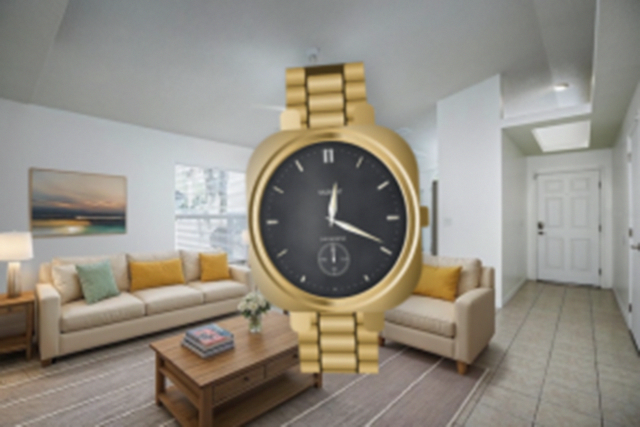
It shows 12 h 19 min
